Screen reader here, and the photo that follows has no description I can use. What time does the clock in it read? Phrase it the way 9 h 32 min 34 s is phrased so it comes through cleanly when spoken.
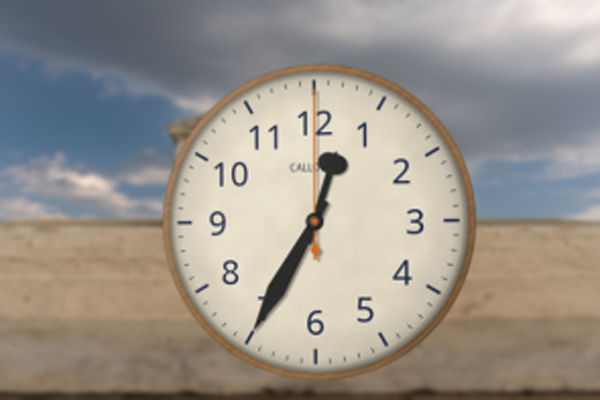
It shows 12 h 35 min 00 s
